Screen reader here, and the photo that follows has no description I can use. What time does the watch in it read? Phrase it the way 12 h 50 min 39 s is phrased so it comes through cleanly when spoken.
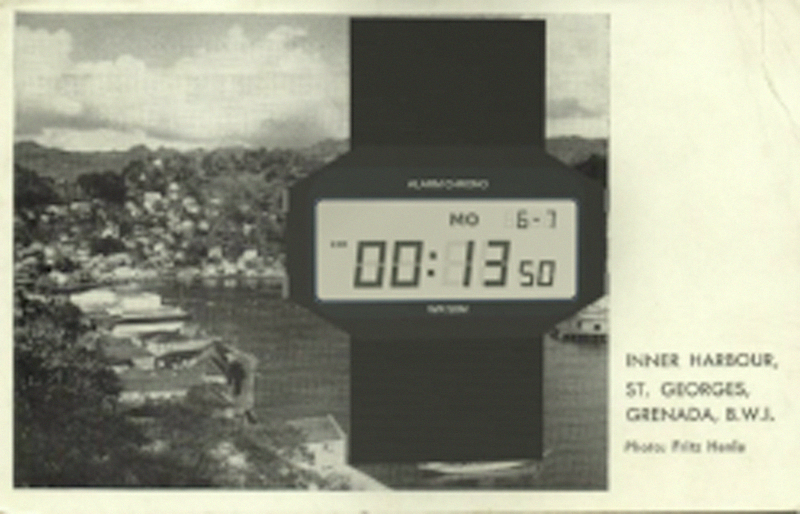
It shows 0 h 13 min 50 s
